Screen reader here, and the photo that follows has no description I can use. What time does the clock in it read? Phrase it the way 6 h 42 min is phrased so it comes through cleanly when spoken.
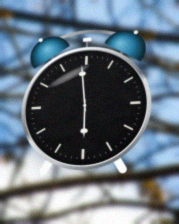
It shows 5 h 59 min
